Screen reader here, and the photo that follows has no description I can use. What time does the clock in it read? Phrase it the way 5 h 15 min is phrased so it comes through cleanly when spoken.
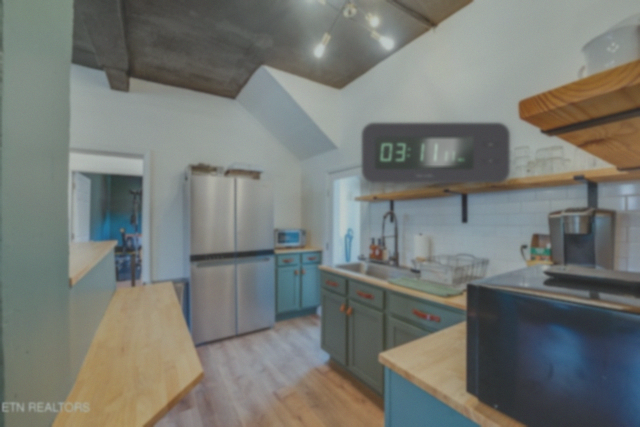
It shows 3 h 11 min
